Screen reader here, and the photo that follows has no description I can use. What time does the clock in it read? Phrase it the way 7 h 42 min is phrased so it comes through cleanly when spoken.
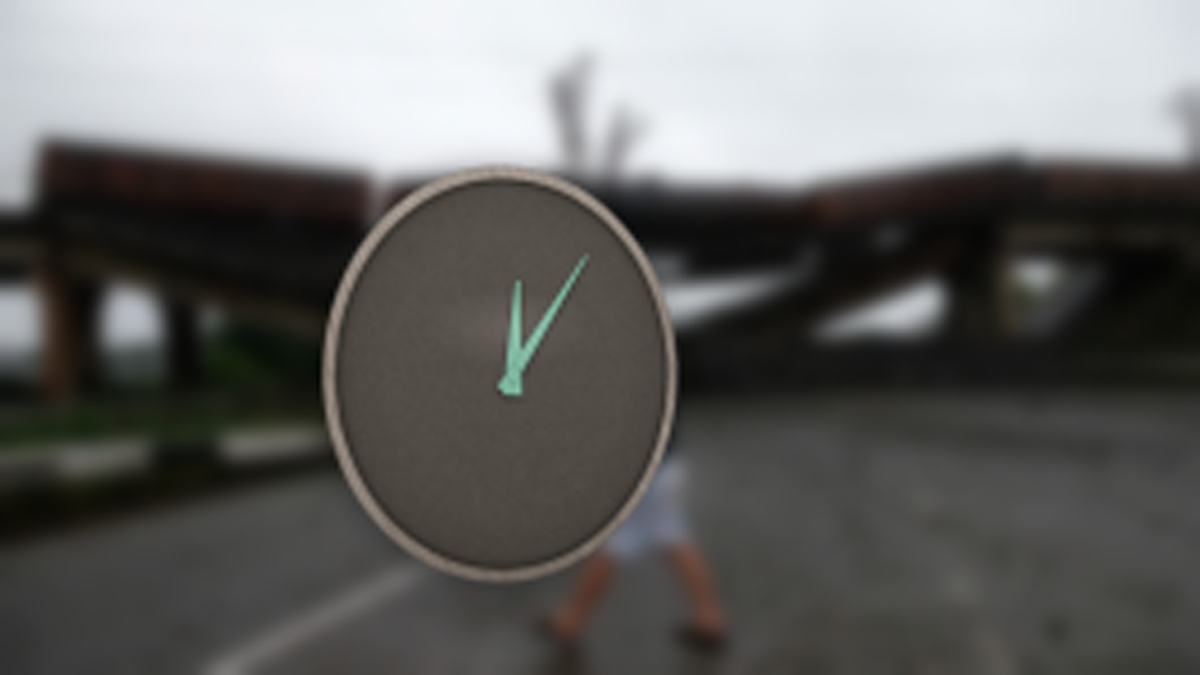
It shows 12 h 06 min
